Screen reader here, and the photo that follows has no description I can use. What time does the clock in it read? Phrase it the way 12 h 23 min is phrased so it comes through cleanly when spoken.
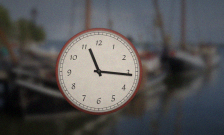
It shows 11 h 16 min
